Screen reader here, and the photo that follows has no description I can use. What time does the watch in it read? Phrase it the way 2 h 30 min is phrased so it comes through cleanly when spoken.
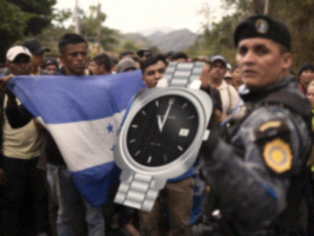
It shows 11 h 00 min
